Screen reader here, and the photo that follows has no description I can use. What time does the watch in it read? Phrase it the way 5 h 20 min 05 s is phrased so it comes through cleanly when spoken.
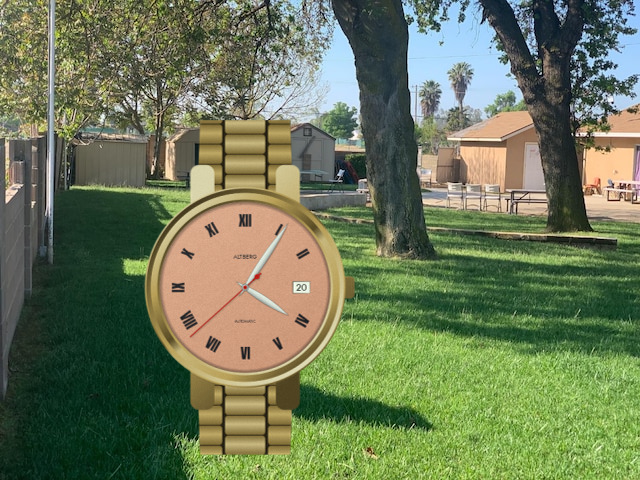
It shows 4 h 05 min 38 s
